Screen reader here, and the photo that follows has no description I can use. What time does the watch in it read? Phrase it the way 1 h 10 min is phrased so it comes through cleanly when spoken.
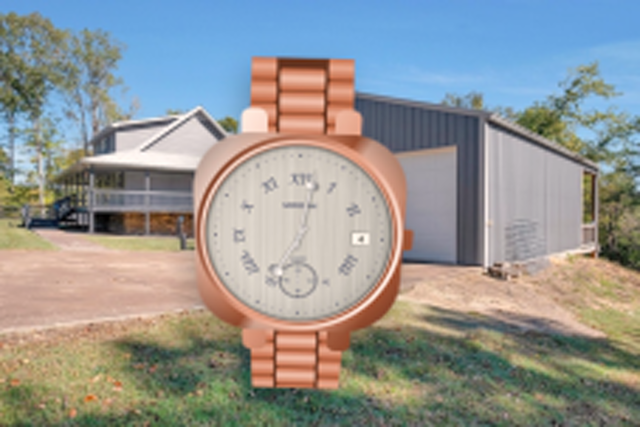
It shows 7 h 02 min
